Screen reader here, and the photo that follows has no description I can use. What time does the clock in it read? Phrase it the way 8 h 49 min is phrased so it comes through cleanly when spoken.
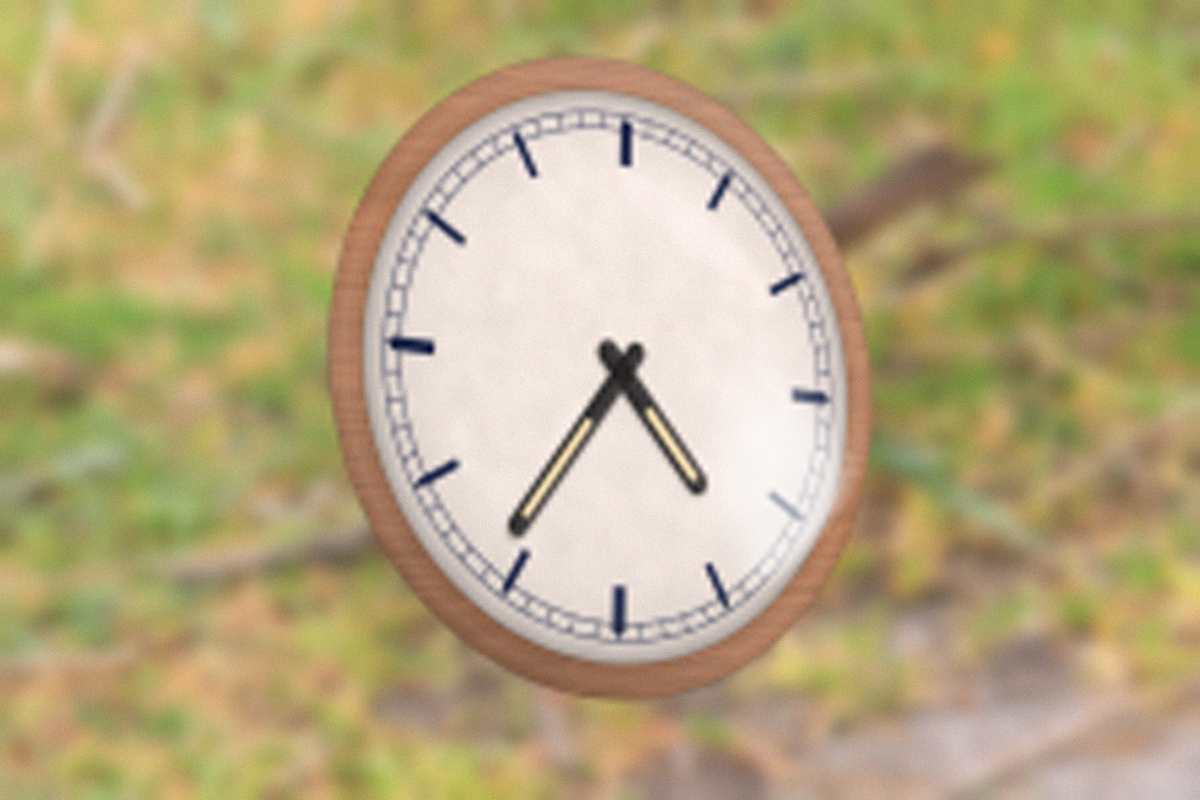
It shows 4 h 36 min
